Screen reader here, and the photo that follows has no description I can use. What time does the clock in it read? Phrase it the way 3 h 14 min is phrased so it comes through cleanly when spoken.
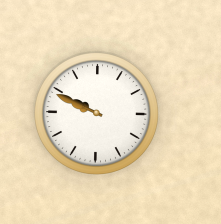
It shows 9 h 49 min
